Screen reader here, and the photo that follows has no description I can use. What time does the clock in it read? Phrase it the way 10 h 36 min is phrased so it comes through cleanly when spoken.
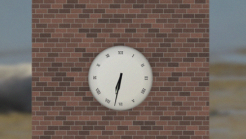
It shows 6 h 32 min
